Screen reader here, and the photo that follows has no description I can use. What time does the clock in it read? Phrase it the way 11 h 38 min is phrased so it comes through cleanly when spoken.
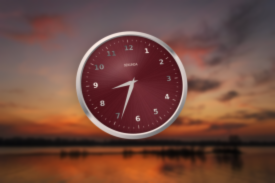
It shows 8 h 34 min
